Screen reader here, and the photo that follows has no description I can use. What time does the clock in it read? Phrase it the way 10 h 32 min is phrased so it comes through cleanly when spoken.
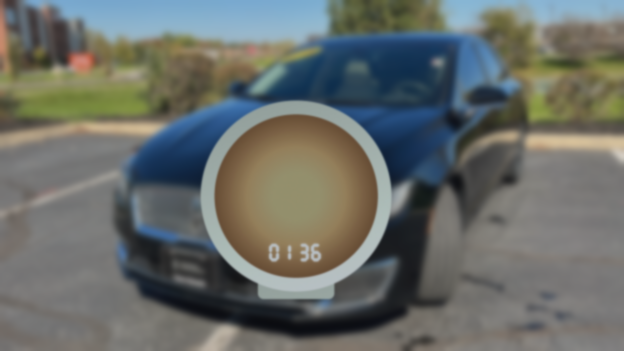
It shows 1 h 36 min
